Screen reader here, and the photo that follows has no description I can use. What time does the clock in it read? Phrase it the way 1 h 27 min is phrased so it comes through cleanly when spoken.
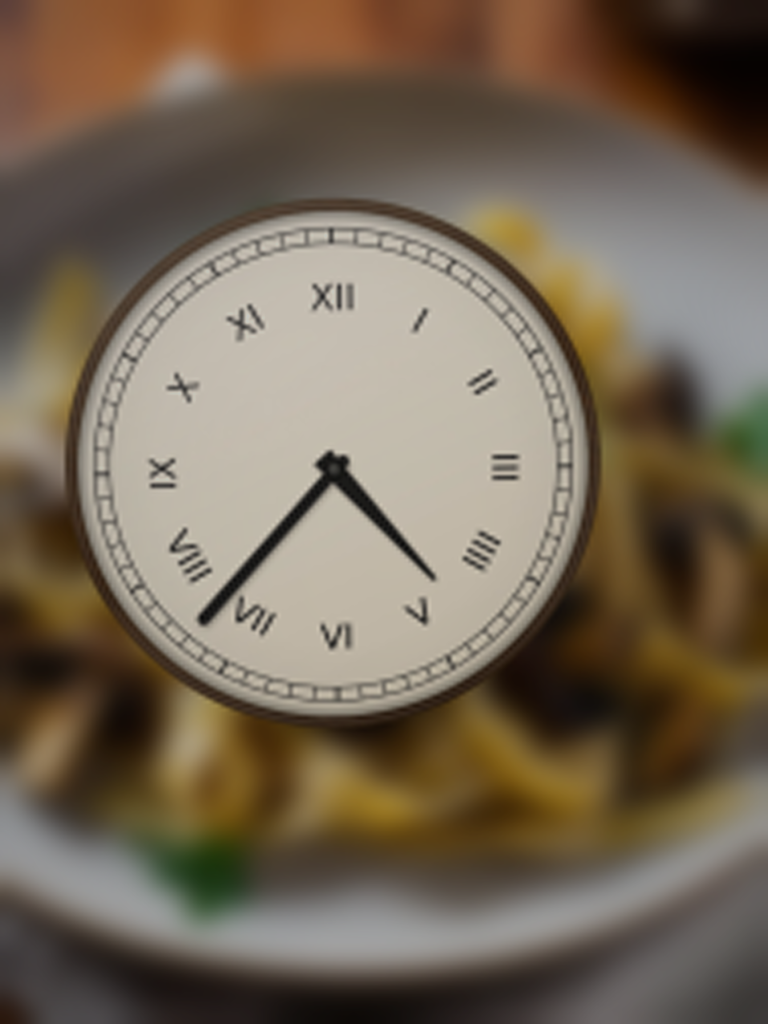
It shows 4 h 37 min
